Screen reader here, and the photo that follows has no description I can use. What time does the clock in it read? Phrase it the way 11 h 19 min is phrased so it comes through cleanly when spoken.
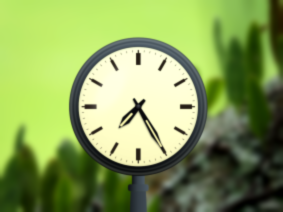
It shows 7 h 25 min
